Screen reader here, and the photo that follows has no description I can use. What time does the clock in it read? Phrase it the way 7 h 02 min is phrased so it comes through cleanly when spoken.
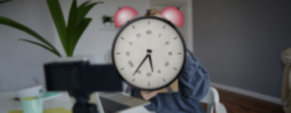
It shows 5 h 36 min
